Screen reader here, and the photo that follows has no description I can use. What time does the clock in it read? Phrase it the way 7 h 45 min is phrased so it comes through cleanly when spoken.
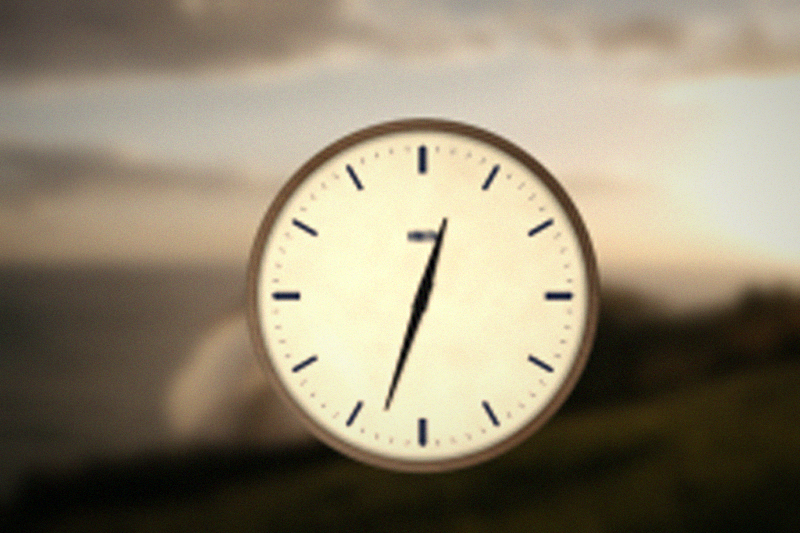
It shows 12 h 33 min
